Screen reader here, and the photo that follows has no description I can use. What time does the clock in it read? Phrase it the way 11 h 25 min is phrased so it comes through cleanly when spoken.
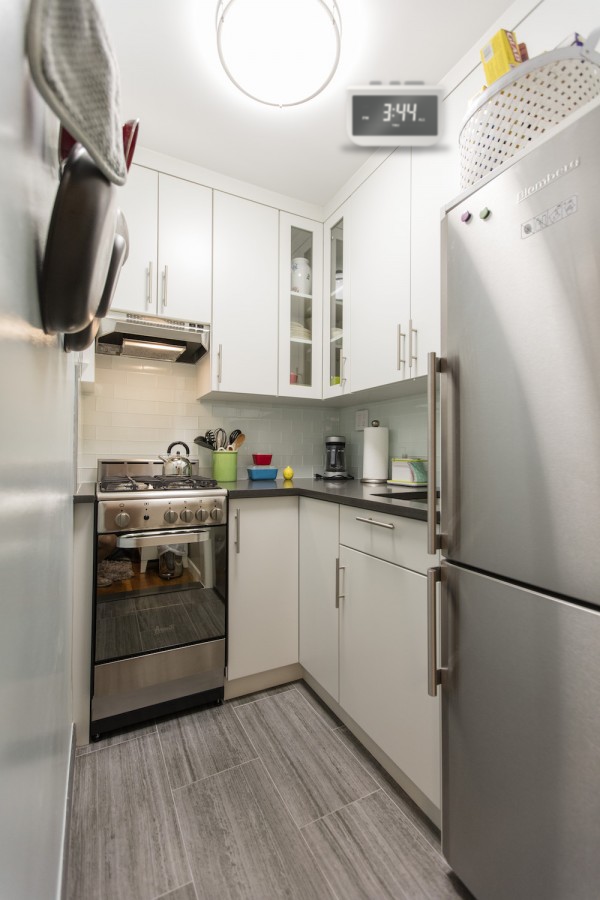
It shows 3 h 44 min
